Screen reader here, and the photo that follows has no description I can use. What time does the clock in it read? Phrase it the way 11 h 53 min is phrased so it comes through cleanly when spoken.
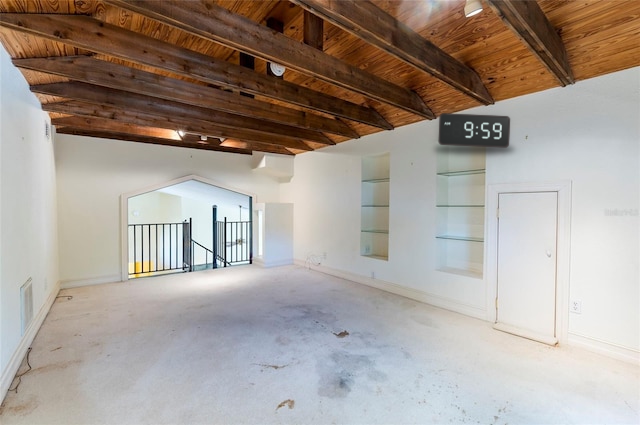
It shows 9 h 59 min
